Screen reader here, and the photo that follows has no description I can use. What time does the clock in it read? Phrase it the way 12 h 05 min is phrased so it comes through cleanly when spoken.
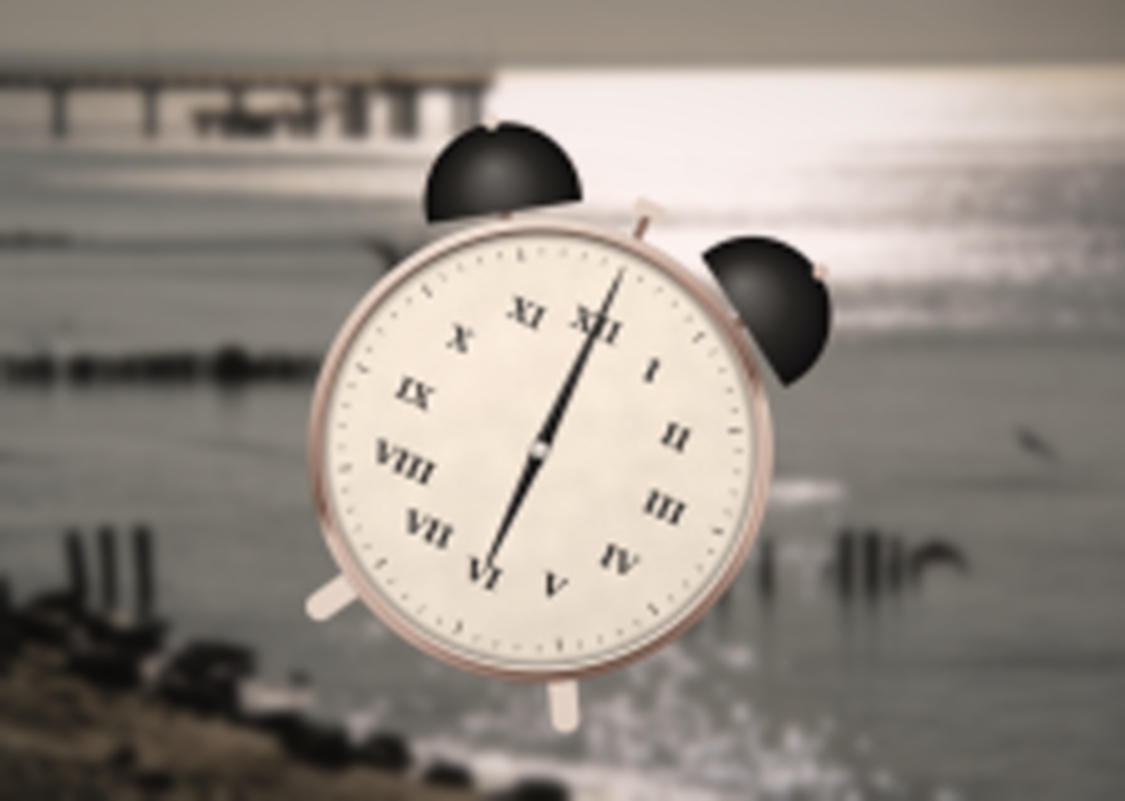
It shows 6 h 00 min
